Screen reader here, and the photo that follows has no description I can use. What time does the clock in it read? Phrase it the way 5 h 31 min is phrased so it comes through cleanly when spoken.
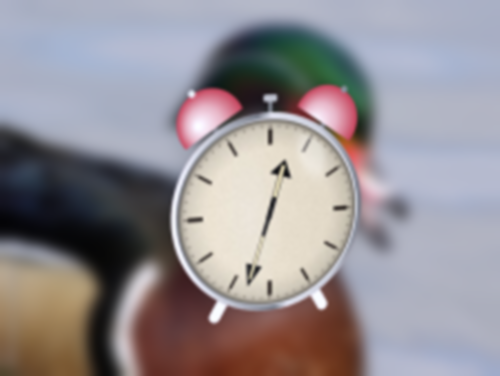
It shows 12 h 33 min
